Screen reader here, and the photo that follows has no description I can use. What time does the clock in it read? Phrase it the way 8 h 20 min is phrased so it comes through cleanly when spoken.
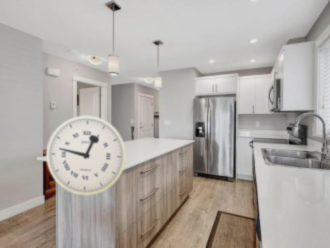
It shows 12 h 47 min
